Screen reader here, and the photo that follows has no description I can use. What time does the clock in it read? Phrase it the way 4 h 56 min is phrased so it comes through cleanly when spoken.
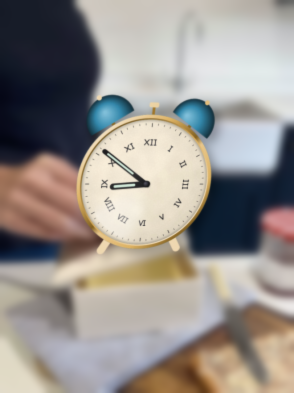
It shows 8 h 51 min
